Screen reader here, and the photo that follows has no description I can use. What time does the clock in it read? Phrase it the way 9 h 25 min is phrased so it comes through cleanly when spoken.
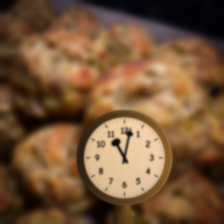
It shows 11 h 02 min
